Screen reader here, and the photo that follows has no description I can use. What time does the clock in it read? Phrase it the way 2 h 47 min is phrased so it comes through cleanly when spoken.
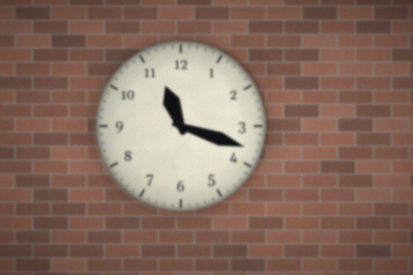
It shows 11 h 18 min
